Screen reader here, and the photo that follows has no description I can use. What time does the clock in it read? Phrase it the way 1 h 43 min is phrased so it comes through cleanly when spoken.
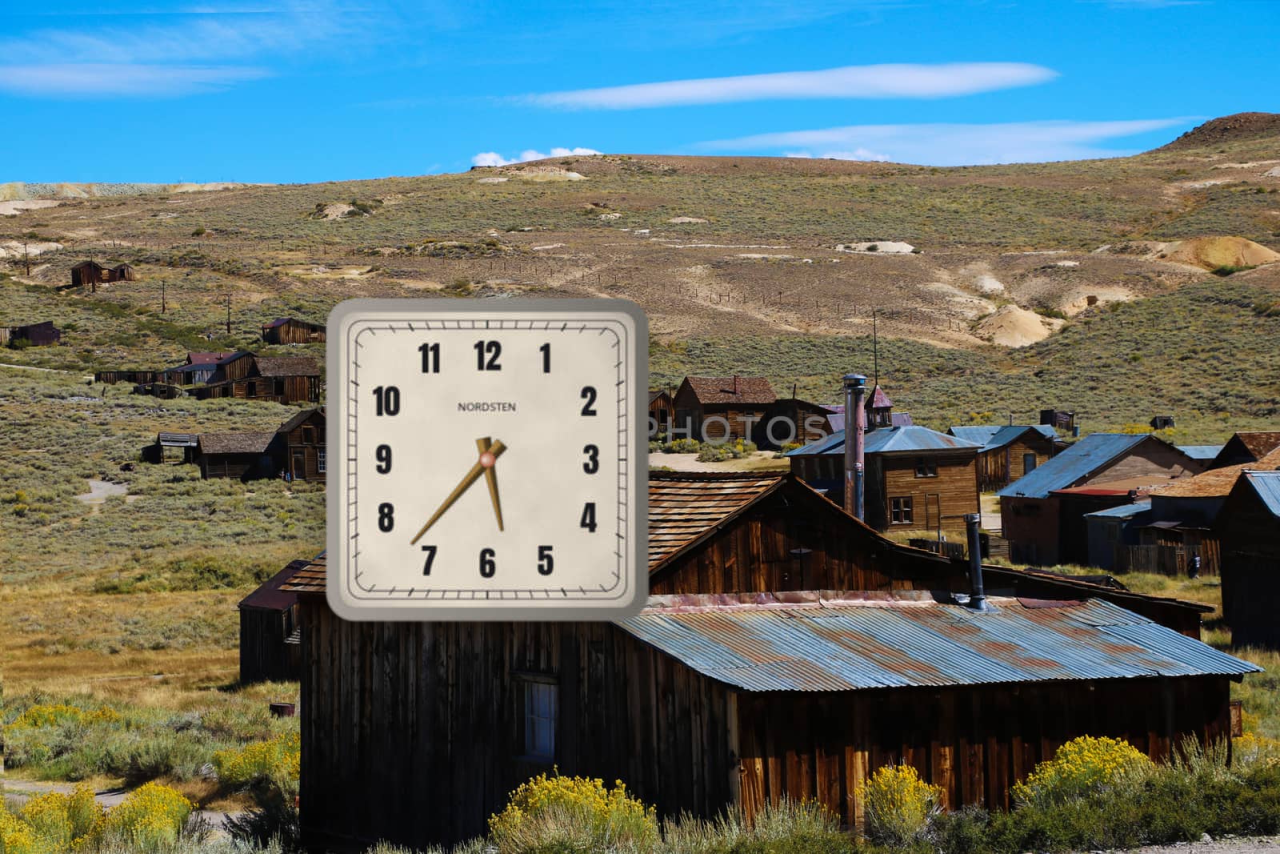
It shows 5 h 37 min
